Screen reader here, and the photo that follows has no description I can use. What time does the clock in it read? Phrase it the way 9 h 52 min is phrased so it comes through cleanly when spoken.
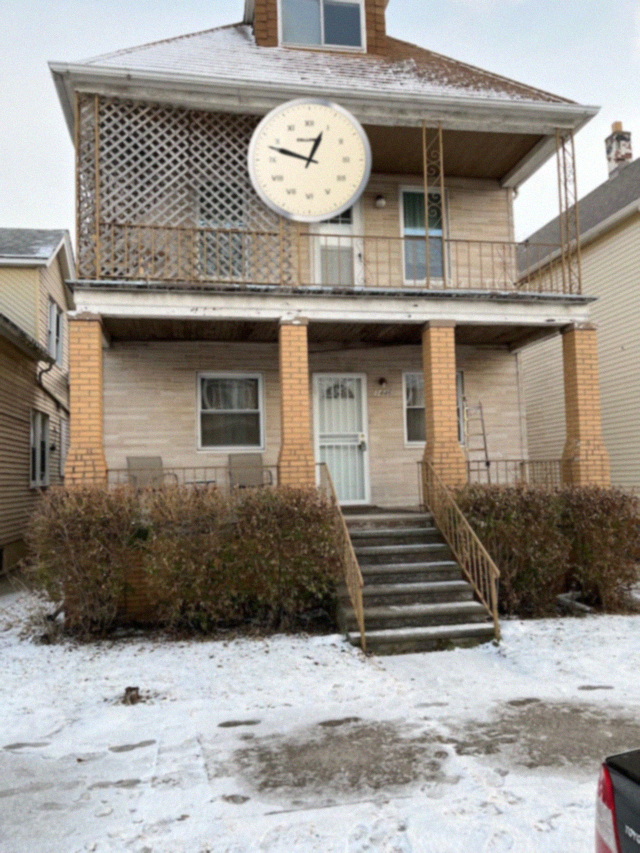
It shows 12 h 48 min
